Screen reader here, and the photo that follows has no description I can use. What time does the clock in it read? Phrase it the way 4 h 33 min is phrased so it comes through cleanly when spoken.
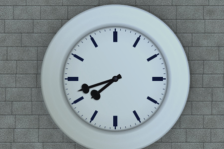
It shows 7 h 42 min
